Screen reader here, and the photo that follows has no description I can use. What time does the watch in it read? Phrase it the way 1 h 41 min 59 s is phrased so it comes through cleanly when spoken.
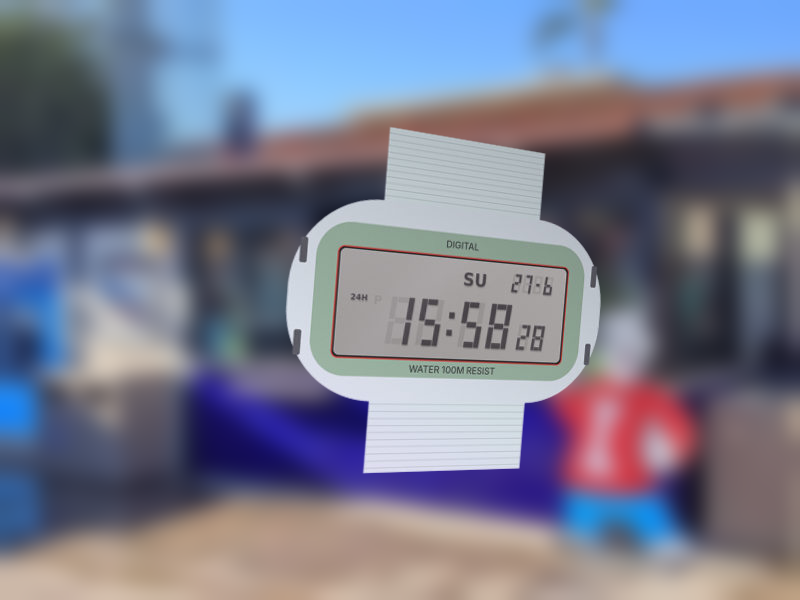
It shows 15 h 58 min 28 s
